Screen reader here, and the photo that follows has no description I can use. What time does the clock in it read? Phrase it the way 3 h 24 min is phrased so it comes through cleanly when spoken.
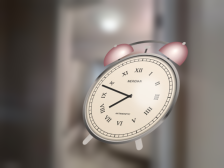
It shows 7 h 48 min
